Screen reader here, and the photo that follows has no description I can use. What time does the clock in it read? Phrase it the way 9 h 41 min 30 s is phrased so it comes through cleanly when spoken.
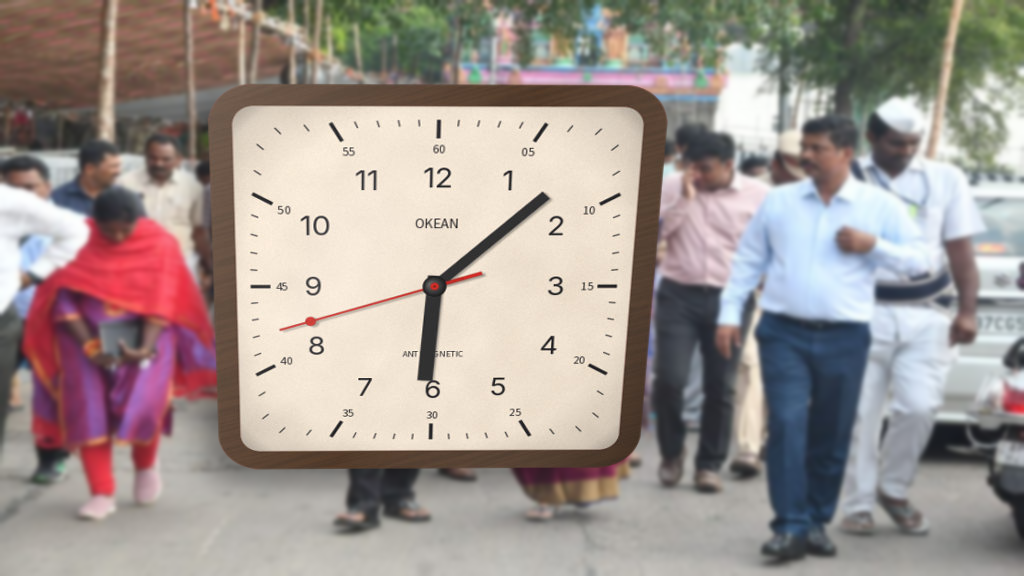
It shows 6 h 07 min 42 s
